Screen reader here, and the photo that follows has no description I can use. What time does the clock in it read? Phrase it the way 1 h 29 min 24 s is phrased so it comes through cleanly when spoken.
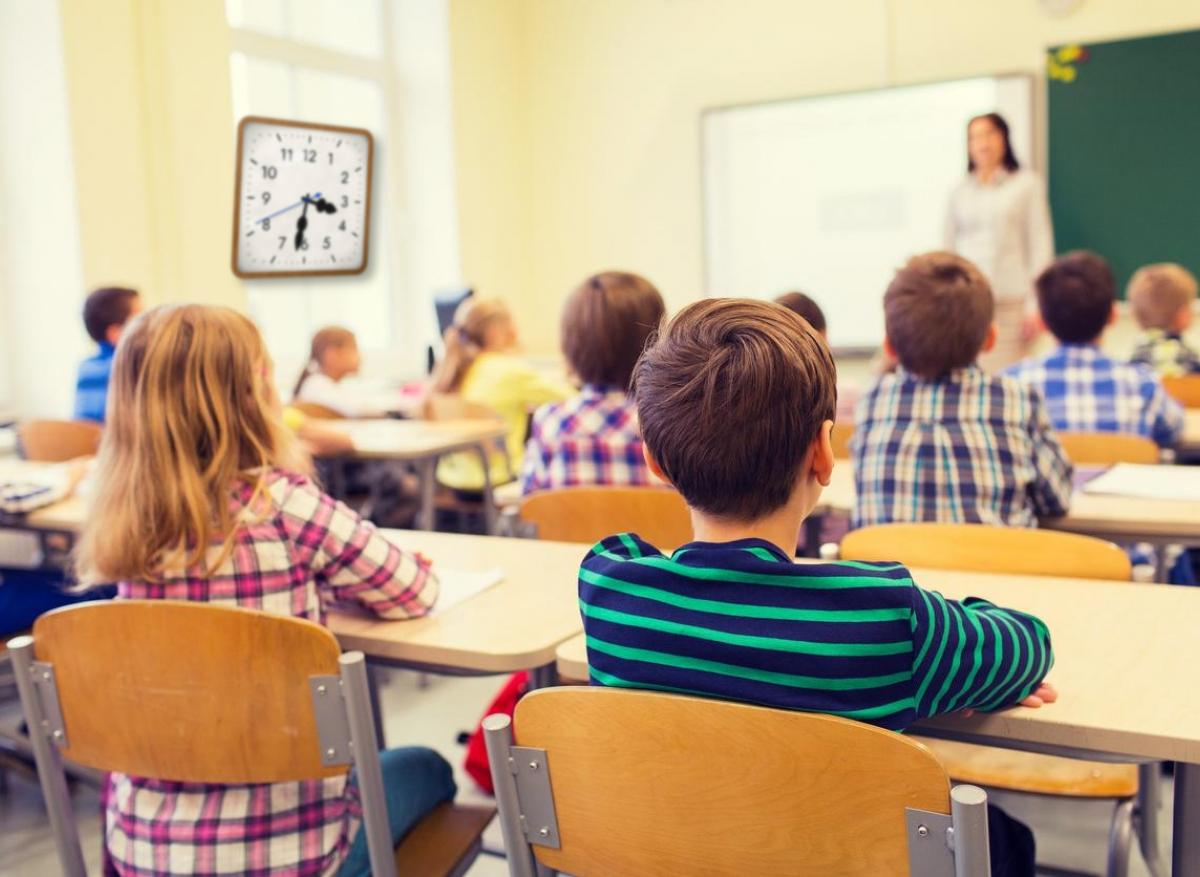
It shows 3 h 31 min 41 s
